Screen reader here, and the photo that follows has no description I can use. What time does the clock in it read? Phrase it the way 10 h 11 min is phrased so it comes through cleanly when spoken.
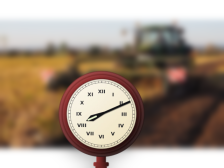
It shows 8 h 11 min
